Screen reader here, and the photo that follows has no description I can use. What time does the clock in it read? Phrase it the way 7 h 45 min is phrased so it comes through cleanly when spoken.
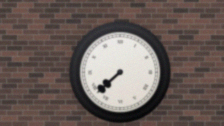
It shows 7 h 38 min
